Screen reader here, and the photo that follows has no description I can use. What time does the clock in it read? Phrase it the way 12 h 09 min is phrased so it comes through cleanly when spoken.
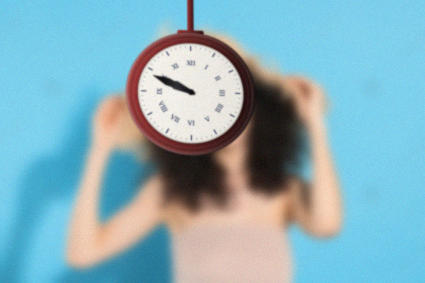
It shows 9 h 49 min
